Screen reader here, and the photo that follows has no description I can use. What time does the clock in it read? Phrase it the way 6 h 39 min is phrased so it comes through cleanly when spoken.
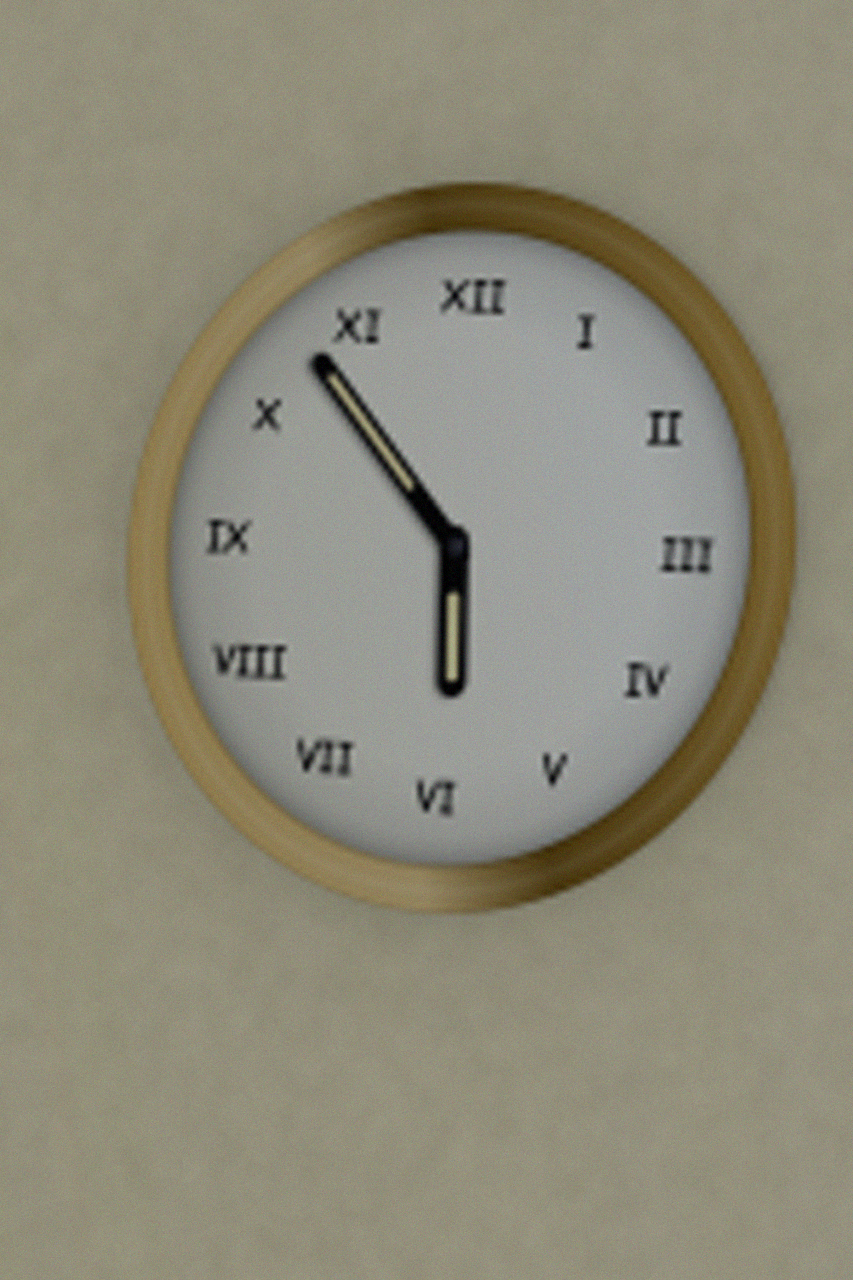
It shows 5 h 53 min
